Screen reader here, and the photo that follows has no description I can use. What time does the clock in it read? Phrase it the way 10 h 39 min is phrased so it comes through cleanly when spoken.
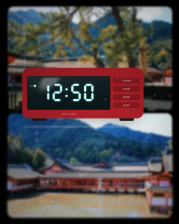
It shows 12 h 50 min
